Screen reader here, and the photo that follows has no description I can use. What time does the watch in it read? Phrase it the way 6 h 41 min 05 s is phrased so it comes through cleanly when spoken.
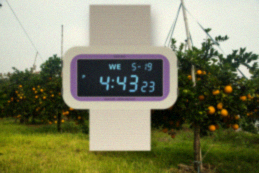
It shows 4 h 43 min 23 s
